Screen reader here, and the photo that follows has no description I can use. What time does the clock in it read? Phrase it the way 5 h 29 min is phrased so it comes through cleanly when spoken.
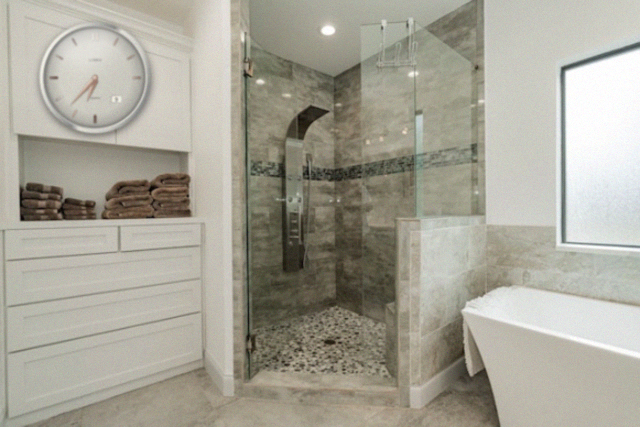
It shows 6 h 37 min
